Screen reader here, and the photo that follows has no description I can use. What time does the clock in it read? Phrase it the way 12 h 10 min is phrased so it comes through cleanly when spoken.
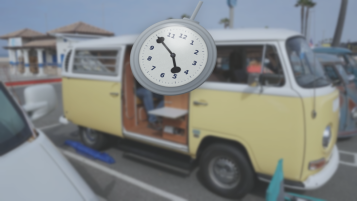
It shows 4 h 50 min
